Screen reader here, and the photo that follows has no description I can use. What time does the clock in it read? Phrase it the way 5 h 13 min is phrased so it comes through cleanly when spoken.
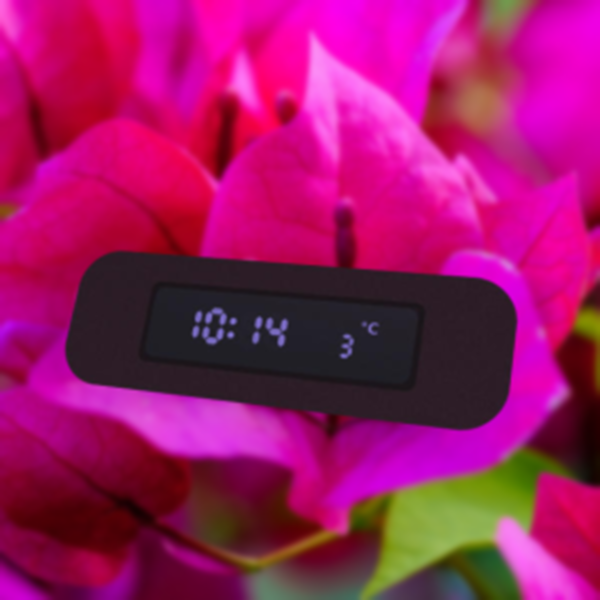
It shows 10 h 14 min
